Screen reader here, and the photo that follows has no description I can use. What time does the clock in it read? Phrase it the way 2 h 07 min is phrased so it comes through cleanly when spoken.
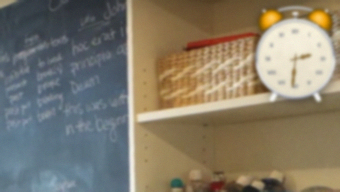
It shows 2 h 31 min
